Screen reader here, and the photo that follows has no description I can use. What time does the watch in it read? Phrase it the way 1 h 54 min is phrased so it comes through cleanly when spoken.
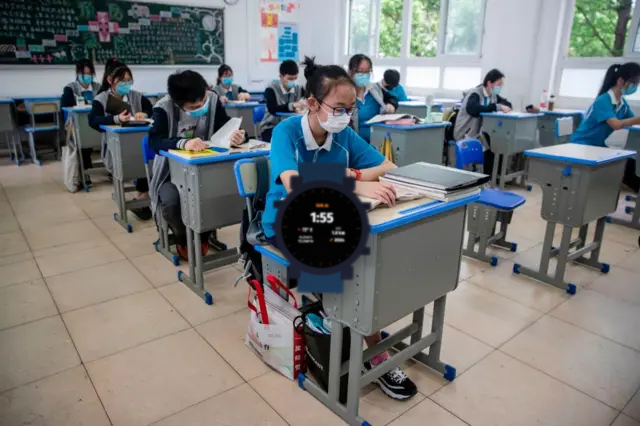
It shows 1 h 55 min
